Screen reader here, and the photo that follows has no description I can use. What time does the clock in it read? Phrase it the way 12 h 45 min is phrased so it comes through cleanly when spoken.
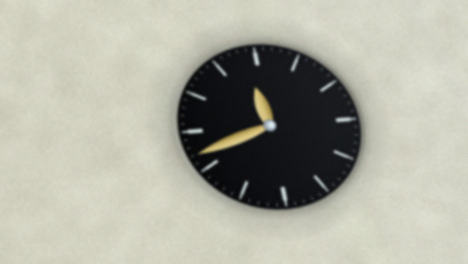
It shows 11 h 42 min
